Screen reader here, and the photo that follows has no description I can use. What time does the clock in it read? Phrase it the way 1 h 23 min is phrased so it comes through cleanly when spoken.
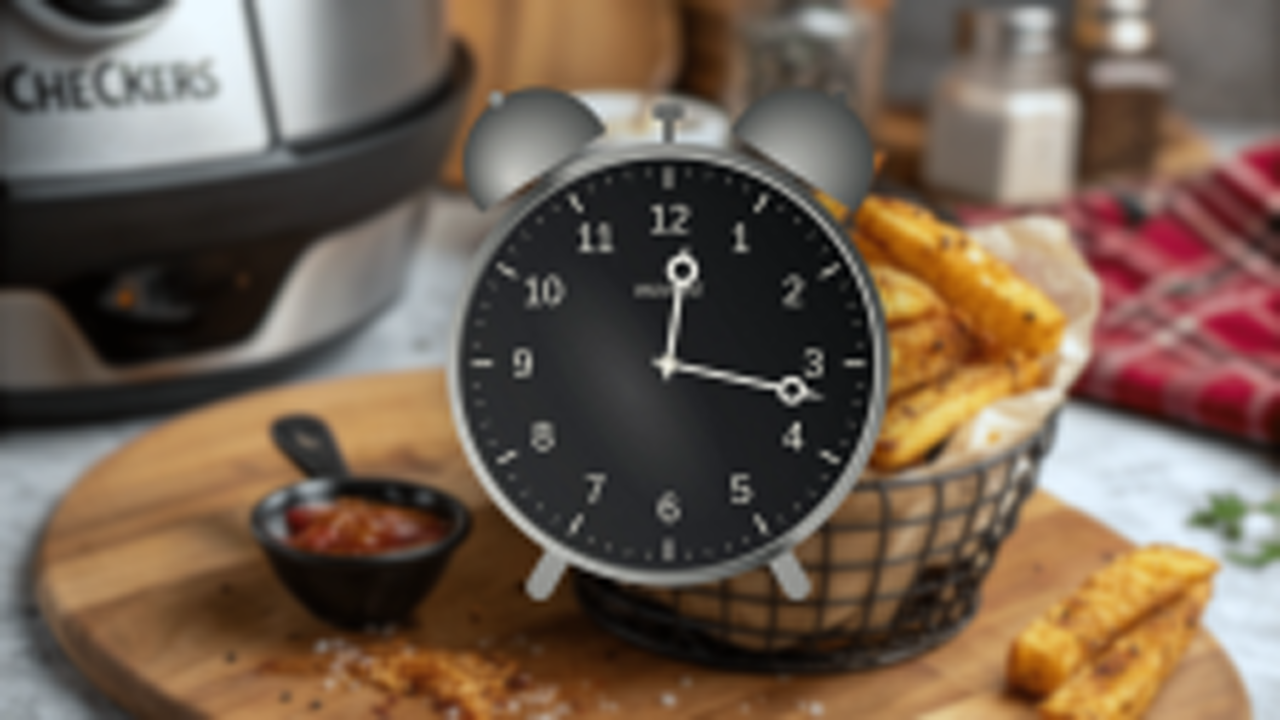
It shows 12 h 17 min
